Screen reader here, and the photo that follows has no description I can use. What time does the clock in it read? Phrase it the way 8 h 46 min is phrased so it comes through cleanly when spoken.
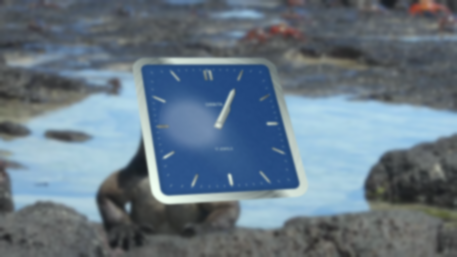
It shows 1 h 05 min
